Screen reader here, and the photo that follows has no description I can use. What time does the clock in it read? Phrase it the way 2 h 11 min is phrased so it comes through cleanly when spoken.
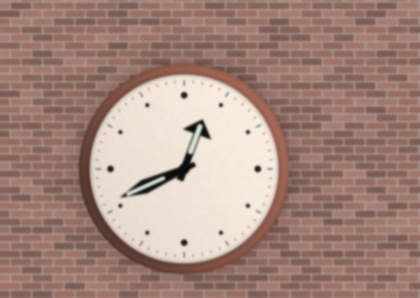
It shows 12 h 41 min
